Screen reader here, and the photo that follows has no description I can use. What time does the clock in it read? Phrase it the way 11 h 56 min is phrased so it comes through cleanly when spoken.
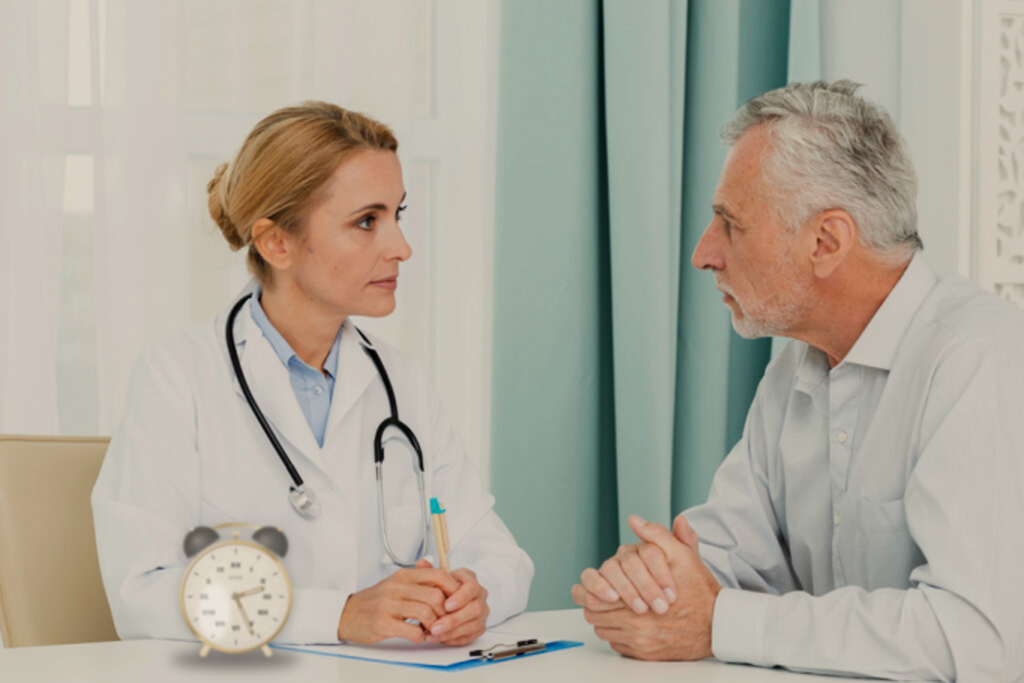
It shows 2 h 26 min
